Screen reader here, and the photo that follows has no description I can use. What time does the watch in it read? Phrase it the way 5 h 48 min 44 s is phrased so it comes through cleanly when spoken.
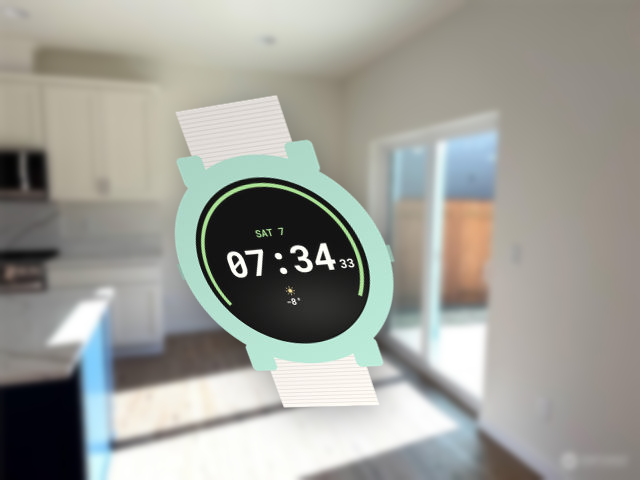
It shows 7 h 34 min 33 s
